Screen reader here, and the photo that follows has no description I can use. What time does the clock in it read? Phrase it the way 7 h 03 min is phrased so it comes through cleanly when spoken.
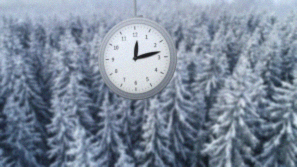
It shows 12 h 13 min
